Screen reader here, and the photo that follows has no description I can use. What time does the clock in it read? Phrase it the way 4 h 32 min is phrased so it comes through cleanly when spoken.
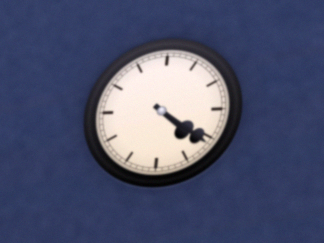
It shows 4 h 21 min
